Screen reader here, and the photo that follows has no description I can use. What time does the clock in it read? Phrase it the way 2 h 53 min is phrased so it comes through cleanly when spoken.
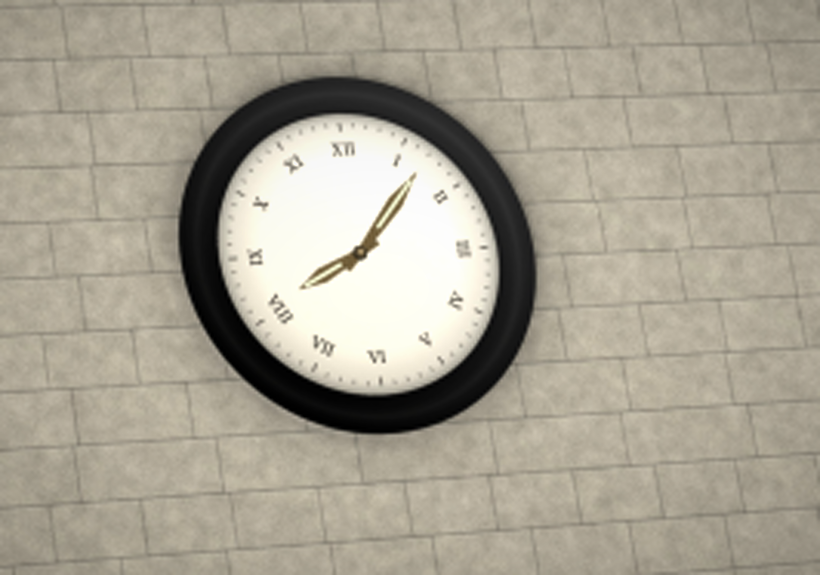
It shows 8 h 07 min
